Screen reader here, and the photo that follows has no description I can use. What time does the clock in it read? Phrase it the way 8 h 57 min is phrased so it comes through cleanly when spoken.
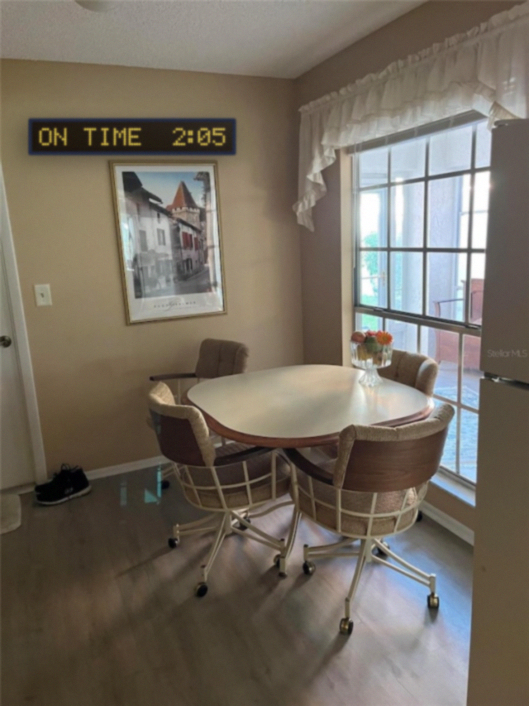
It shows 2 h 05 min
